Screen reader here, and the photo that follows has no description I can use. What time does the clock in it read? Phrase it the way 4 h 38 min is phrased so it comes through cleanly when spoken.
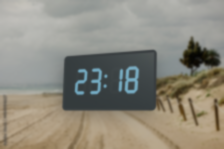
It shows 23 h 18 min
